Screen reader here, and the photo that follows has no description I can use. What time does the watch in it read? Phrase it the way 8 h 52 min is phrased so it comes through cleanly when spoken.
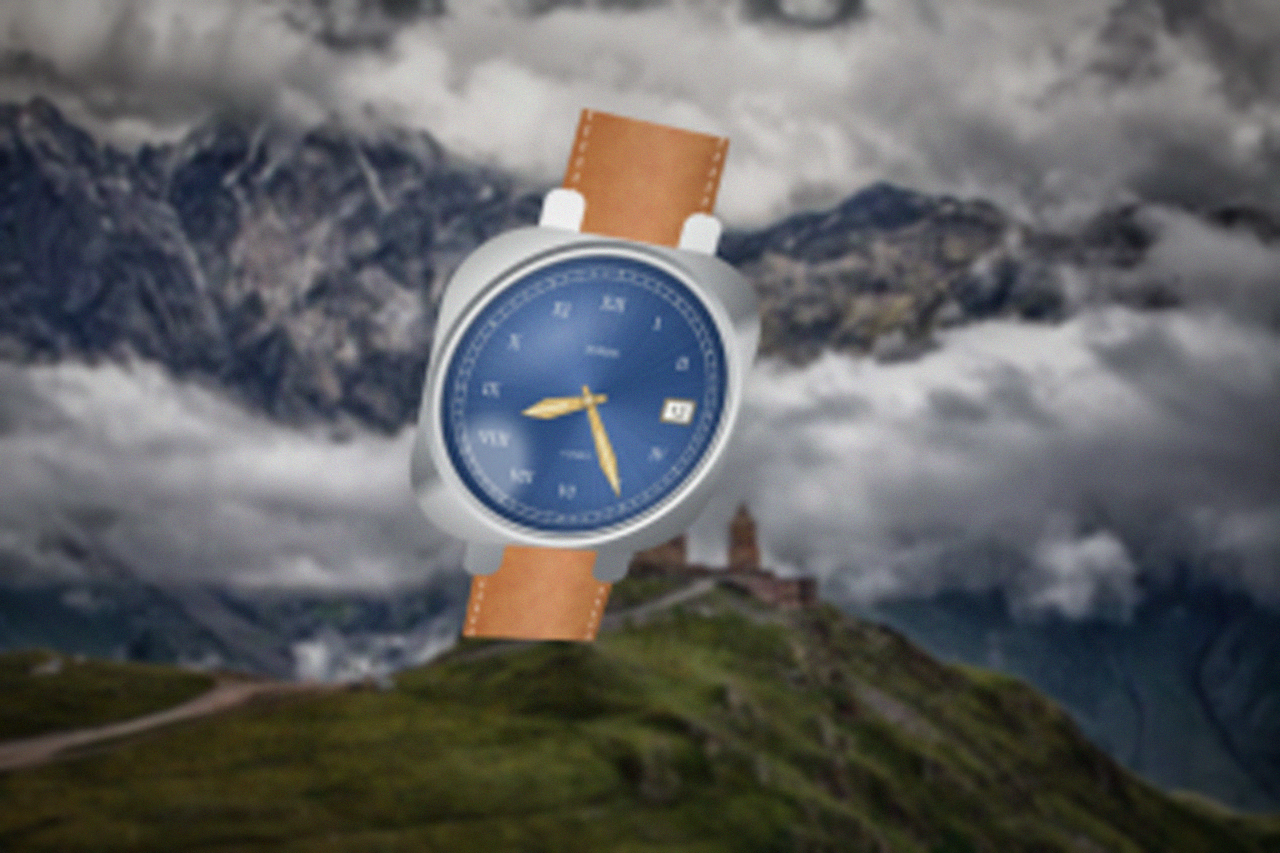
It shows 8 h 25 min
